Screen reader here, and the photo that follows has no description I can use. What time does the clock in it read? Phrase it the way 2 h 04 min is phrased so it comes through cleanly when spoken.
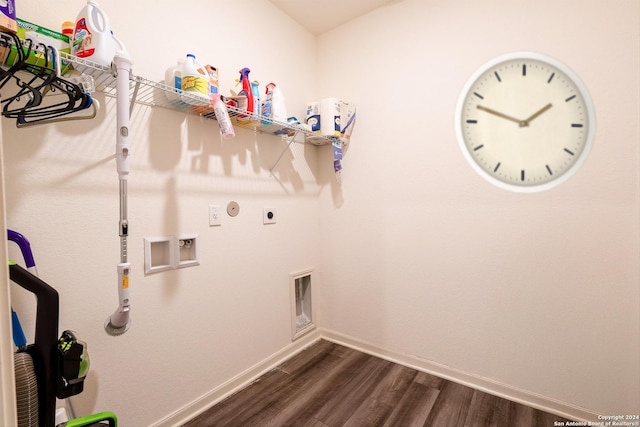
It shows 1 h 48 min
